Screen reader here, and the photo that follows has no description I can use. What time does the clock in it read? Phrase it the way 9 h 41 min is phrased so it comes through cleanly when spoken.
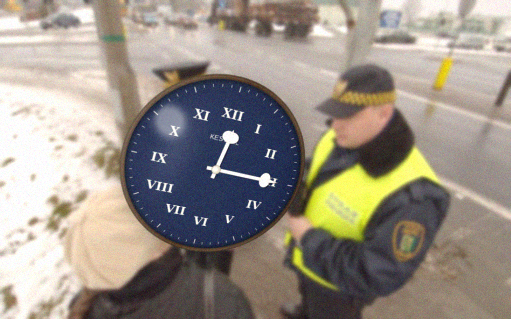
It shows 12 h 15 min
